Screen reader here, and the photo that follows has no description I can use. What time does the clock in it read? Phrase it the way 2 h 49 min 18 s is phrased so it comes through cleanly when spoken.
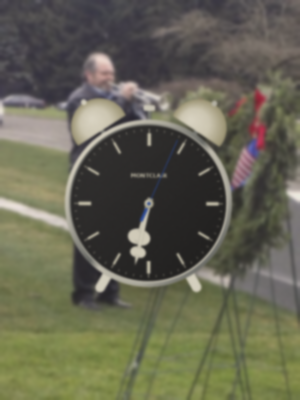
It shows 6 h 32 min 04 s
